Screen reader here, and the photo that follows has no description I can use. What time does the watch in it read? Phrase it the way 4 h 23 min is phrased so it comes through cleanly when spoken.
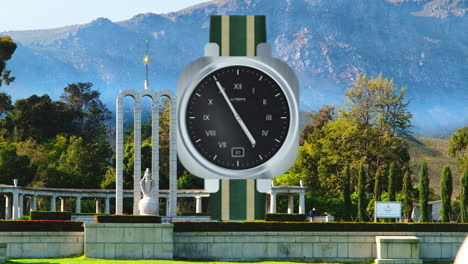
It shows 4 h 55 min
